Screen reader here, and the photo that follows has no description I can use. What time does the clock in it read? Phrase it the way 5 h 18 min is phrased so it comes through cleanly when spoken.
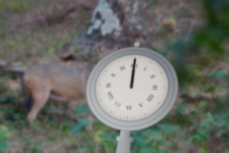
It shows 12 h 00 min
